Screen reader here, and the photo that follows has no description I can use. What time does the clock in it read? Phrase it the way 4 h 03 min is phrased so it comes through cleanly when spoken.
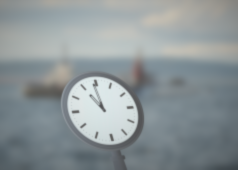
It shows 10 h 59 min
